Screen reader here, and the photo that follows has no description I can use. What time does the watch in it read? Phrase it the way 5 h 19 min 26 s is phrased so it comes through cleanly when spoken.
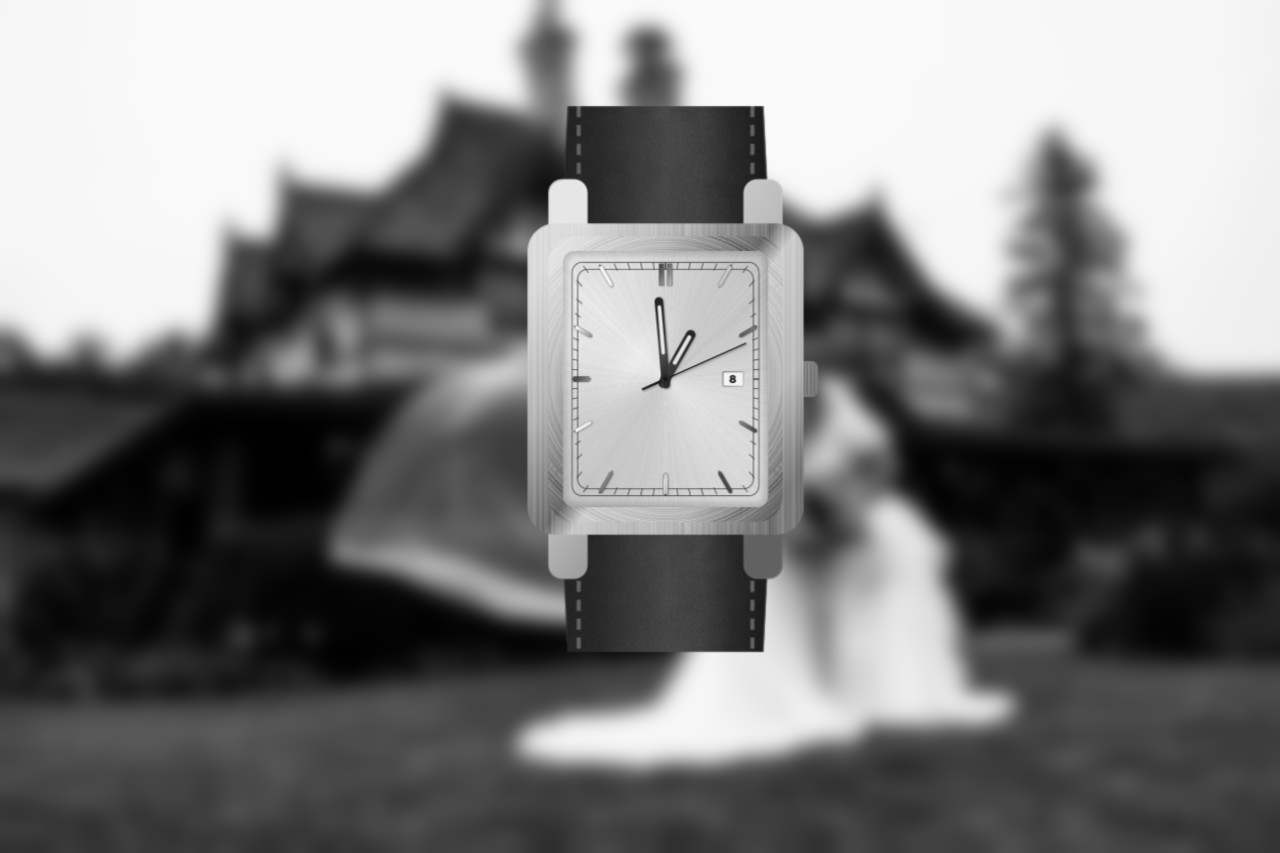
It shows 12 h 59 min 11 s
